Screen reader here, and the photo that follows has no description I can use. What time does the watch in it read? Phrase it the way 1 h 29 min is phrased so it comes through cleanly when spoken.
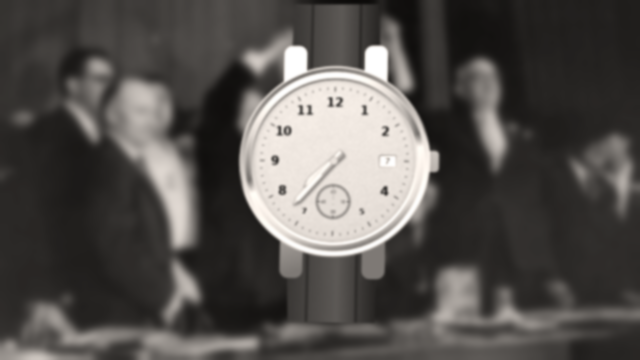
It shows 7 h 37 min
